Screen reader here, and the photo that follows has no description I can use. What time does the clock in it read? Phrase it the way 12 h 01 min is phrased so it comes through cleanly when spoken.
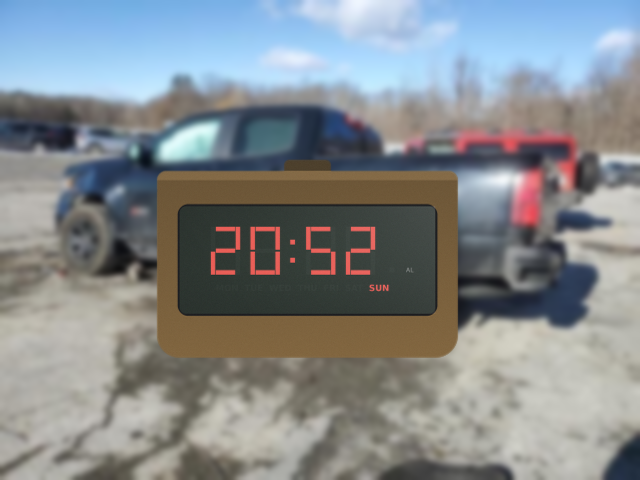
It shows 20 h 52 min
